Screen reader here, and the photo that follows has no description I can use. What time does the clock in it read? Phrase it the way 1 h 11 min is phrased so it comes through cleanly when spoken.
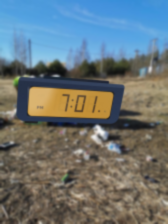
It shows 7 h 01 min
